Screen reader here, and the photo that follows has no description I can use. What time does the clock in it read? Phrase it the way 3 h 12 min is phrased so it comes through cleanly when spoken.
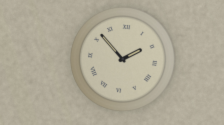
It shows 1 h 52 min
